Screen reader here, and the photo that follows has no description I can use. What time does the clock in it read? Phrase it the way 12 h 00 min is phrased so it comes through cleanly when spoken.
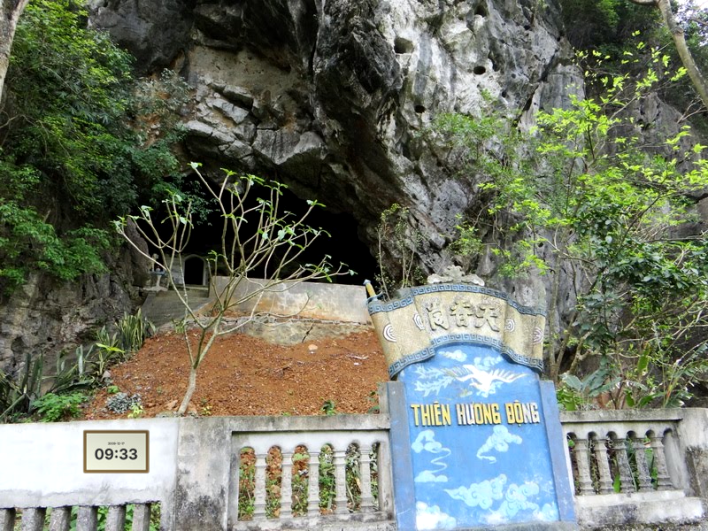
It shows 9 h 33 min
